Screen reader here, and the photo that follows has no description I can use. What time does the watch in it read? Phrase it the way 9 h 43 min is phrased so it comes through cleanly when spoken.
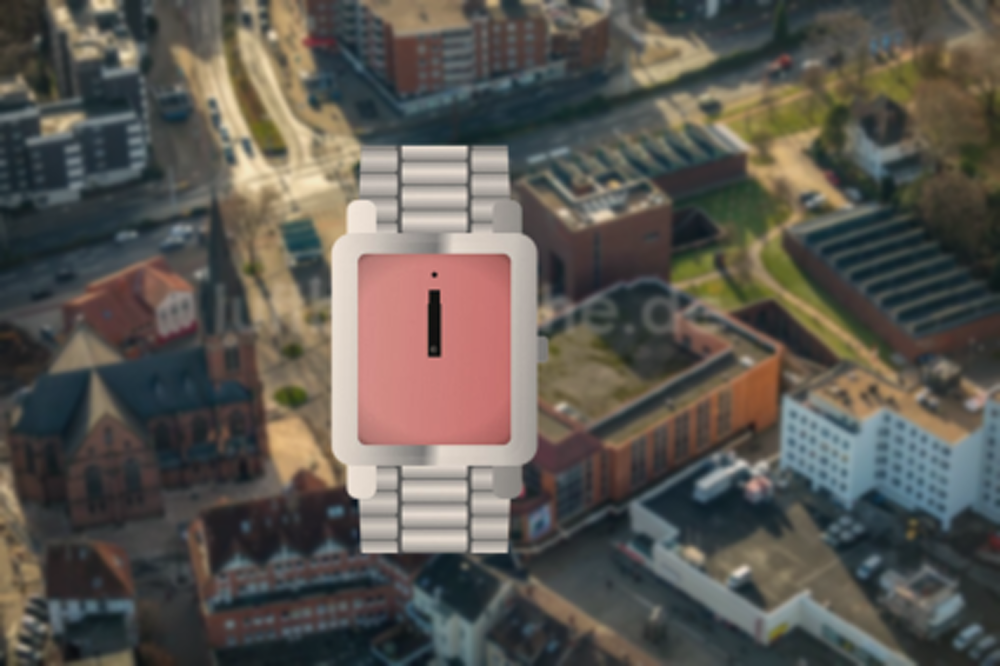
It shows 12 h 00 min
